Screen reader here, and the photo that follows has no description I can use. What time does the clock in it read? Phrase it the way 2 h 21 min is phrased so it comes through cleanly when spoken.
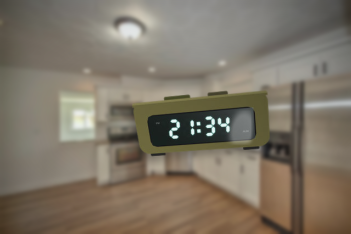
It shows 21 h 34 min
